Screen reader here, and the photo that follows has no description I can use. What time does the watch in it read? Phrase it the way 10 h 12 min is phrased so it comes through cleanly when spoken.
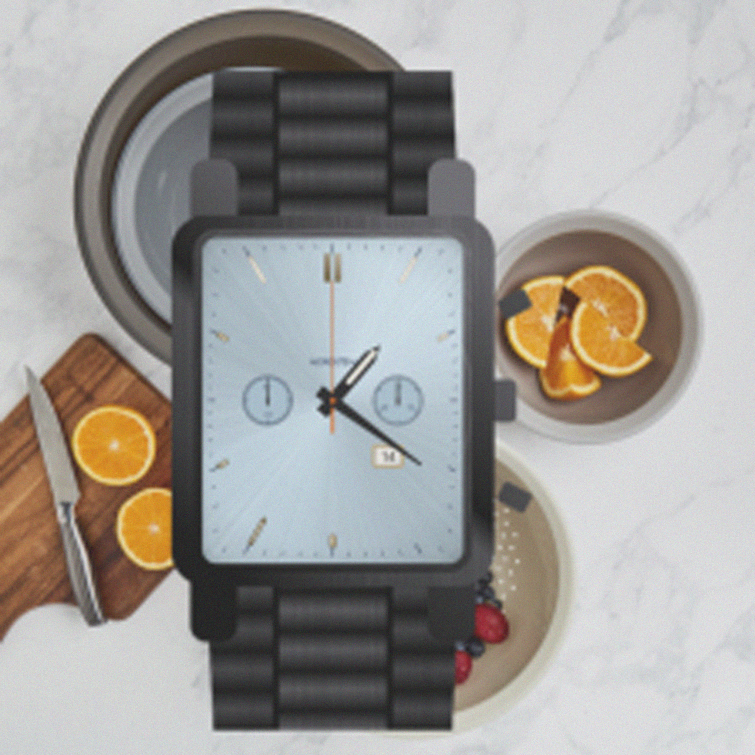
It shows 1 h 21 min
